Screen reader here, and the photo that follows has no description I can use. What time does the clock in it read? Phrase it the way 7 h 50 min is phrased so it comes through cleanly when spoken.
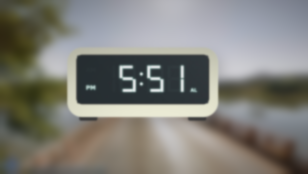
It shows 5 h 51 min
